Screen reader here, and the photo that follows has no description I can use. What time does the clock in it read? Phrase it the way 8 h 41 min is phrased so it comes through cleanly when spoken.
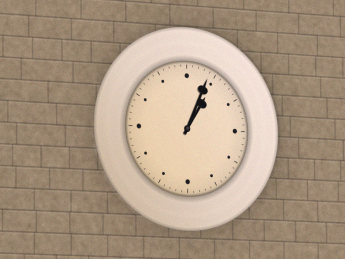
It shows 1 h 04 min
